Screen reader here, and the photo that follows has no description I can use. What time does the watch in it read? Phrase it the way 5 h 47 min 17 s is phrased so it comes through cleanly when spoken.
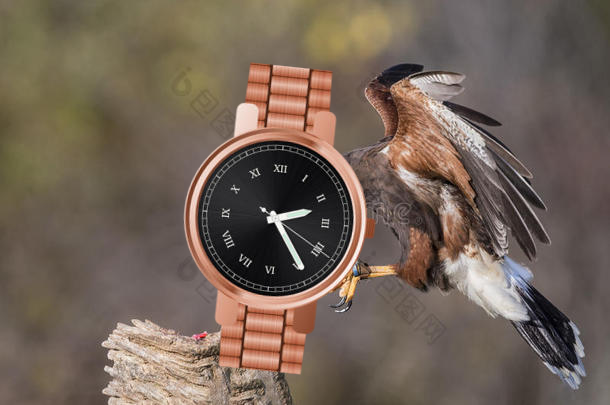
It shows 2 h 24 min 20 s
